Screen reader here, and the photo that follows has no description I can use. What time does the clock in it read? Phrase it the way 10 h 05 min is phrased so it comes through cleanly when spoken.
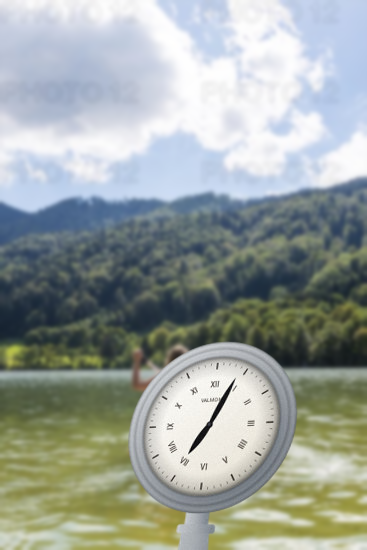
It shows 7 h 04 min
